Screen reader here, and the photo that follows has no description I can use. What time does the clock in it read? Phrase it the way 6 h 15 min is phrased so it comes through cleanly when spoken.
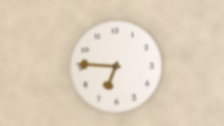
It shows 6 h 46 min
